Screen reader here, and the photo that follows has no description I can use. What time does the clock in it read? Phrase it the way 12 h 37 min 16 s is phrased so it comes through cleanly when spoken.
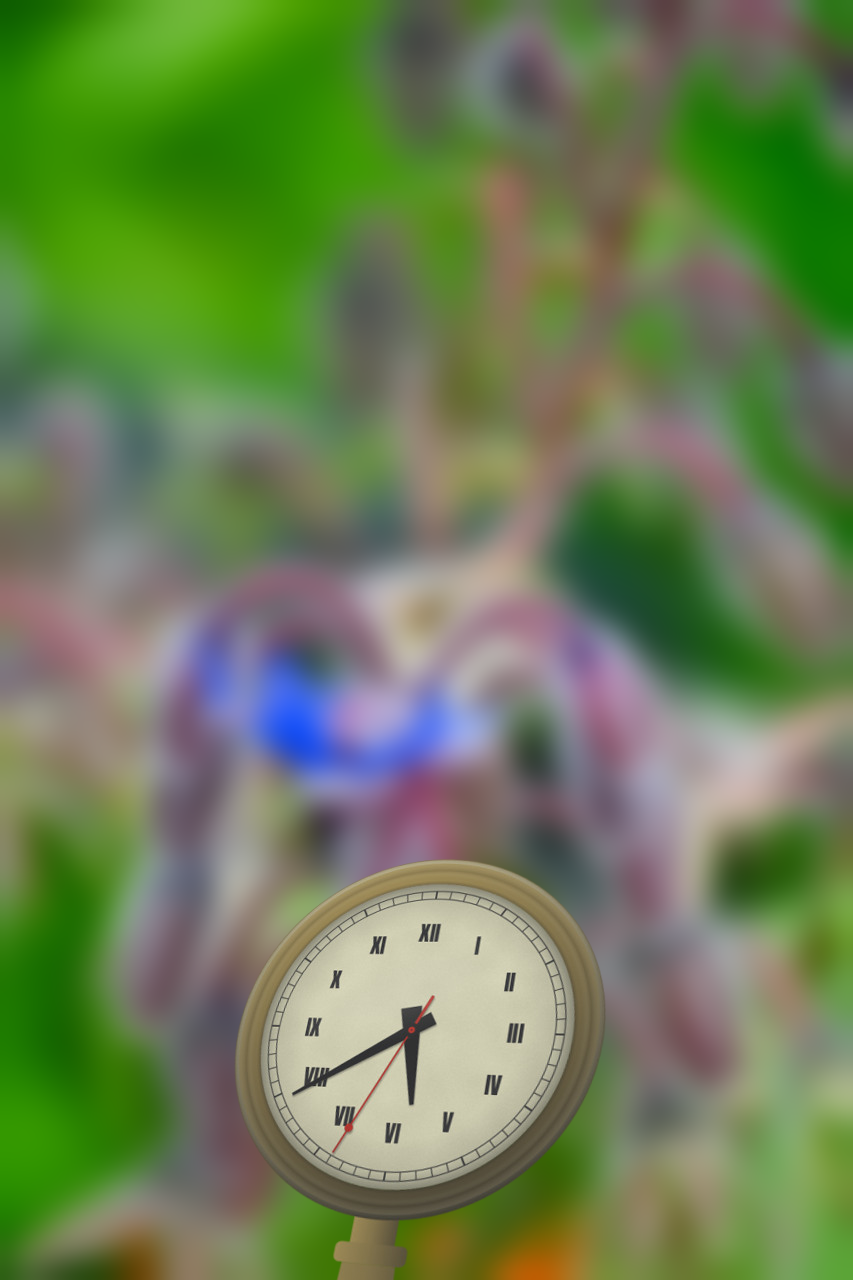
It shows 5 h 39 min 34 s
